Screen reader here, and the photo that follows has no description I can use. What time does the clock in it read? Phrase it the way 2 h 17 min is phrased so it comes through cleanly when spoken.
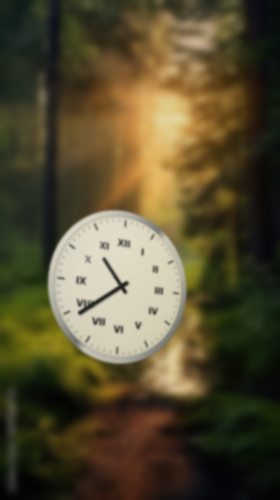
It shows 10 h 39 min
